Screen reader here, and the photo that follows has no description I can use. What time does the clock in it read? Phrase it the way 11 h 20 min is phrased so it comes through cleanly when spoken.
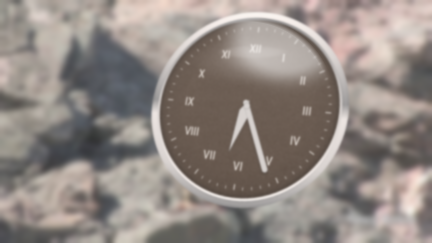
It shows 6 h 26 min
